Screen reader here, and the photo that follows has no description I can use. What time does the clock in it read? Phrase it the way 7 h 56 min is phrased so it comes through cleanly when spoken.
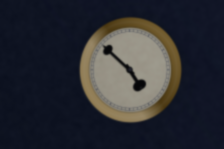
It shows 4 h 52 min
